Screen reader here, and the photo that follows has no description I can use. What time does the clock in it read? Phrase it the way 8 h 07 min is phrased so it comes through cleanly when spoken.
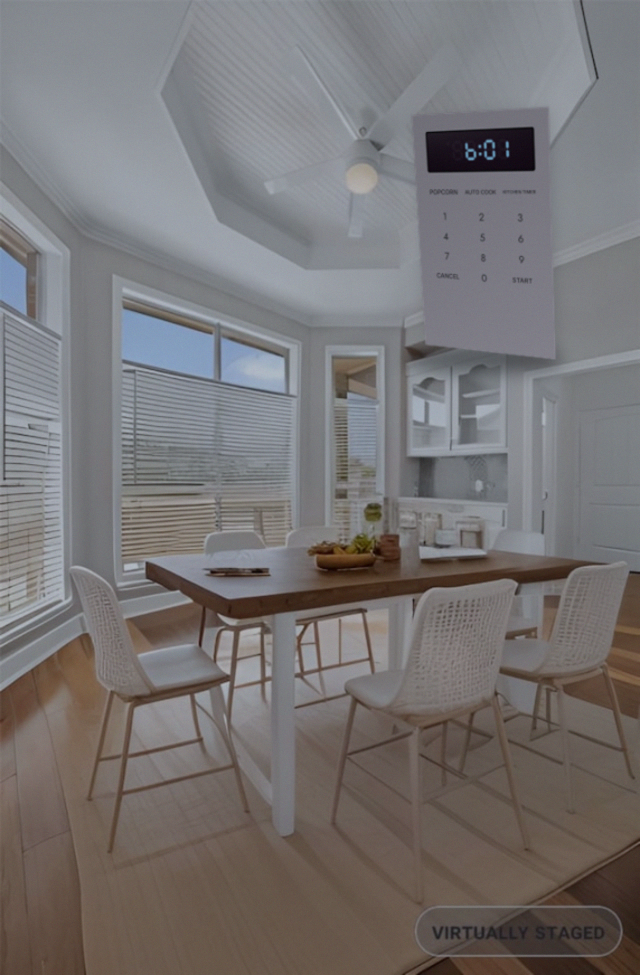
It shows 6 h 01 min
